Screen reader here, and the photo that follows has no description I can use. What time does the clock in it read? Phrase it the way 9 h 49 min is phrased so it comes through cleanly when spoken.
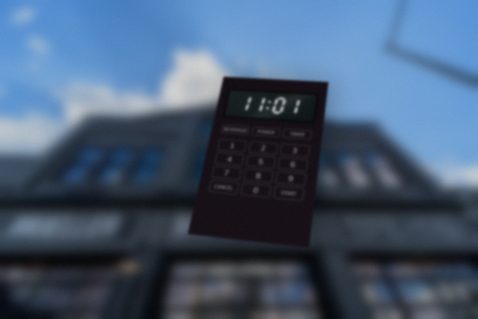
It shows 11 h 01 min
